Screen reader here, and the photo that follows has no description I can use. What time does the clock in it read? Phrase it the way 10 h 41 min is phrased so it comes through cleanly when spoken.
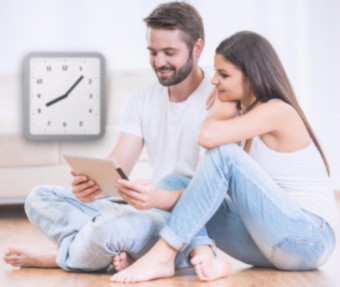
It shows 8 h 07 min
